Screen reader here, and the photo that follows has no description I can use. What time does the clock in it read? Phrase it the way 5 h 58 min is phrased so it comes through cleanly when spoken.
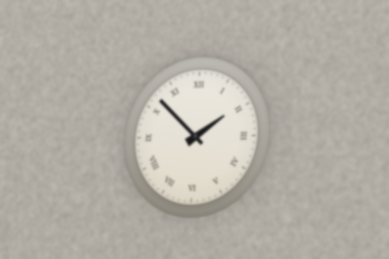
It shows 1 h 52 min
